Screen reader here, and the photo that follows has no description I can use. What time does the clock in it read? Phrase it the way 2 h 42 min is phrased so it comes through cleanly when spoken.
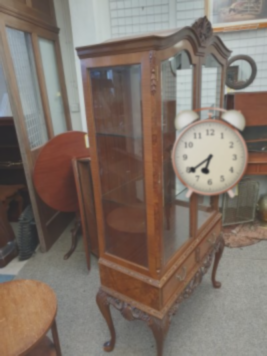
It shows 6 h 39 min
